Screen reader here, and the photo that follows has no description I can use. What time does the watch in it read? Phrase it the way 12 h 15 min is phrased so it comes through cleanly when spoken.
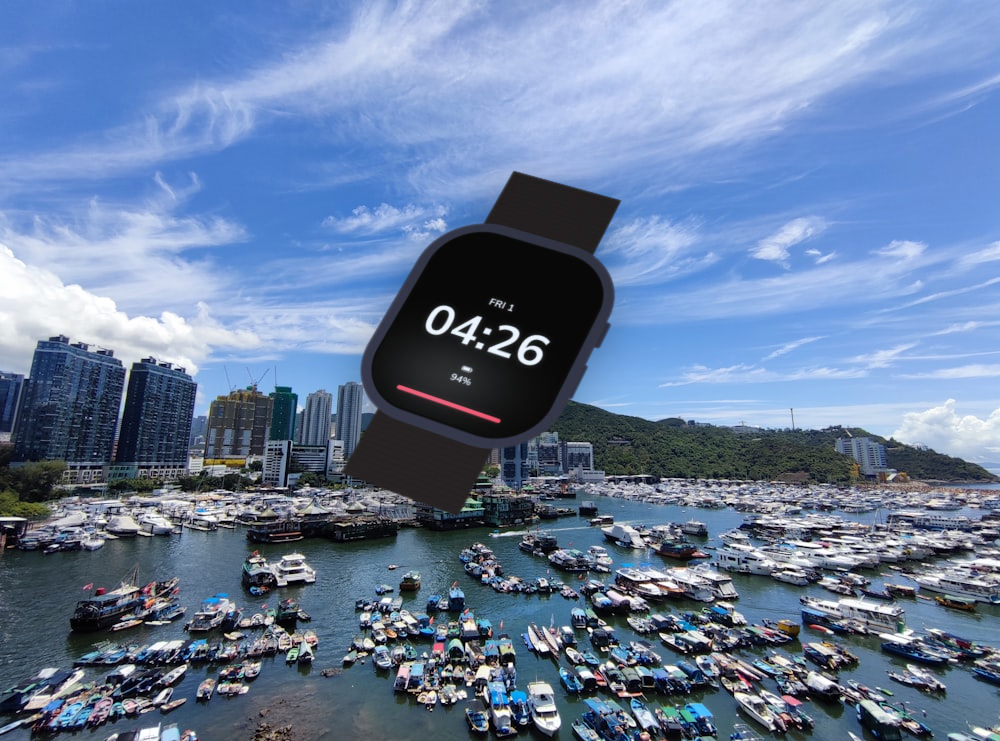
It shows 4 h 26 min
